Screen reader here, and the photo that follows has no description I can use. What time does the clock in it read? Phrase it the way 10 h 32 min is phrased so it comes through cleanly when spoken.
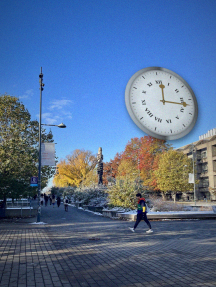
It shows 12 h 17 min
